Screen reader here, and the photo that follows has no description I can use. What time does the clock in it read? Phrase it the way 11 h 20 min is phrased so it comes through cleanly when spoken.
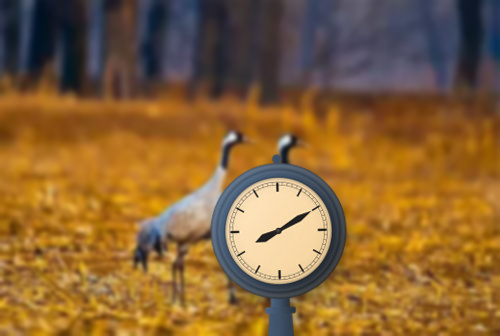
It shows 8 h 10 min
